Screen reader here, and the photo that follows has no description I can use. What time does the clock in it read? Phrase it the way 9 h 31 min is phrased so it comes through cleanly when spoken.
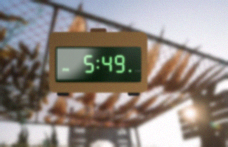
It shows 5 h 49 min
